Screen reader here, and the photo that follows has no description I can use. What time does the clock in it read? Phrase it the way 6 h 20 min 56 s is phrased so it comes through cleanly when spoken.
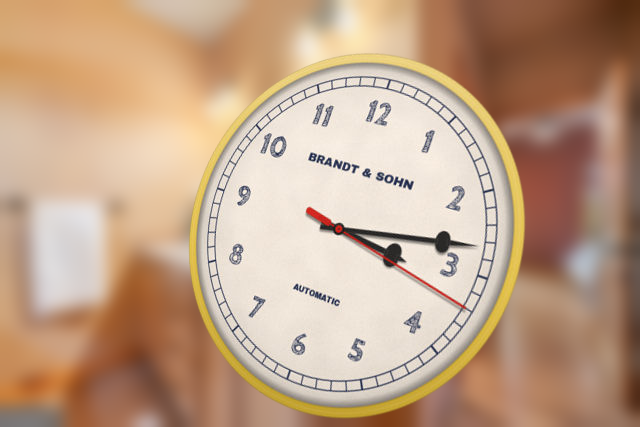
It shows 3 h 13 min 17 s
